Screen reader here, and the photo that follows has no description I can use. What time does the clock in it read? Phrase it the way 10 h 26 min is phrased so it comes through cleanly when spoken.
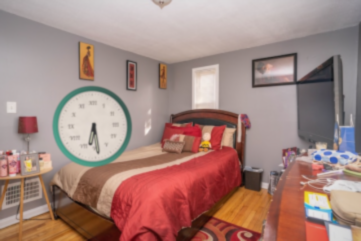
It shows 6 h 29 min
